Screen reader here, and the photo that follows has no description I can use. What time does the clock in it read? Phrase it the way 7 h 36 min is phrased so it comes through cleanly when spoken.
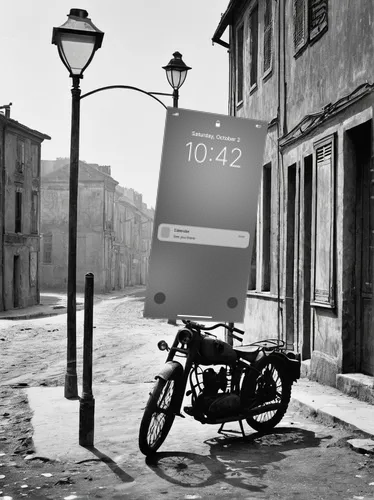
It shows 10 h 42 min
